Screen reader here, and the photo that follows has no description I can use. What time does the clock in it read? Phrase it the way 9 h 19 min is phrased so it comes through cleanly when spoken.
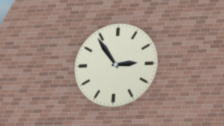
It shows 2 h 54 min
